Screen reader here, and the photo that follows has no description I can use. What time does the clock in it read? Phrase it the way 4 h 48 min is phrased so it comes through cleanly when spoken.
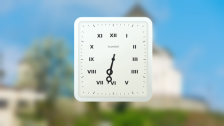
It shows 6 h 32 min
